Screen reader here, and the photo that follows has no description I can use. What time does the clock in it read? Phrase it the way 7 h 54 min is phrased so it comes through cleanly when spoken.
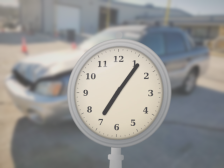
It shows 7 h 06 min
